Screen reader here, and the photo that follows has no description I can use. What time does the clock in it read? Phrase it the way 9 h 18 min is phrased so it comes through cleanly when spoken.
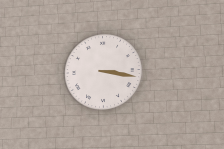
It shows 3 h 17 min
